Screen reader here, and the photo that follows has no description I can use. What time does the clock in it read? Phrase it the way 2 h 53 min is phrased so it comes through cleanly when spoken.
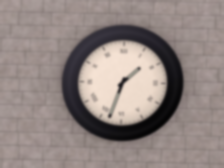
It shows 1 h 33 min
